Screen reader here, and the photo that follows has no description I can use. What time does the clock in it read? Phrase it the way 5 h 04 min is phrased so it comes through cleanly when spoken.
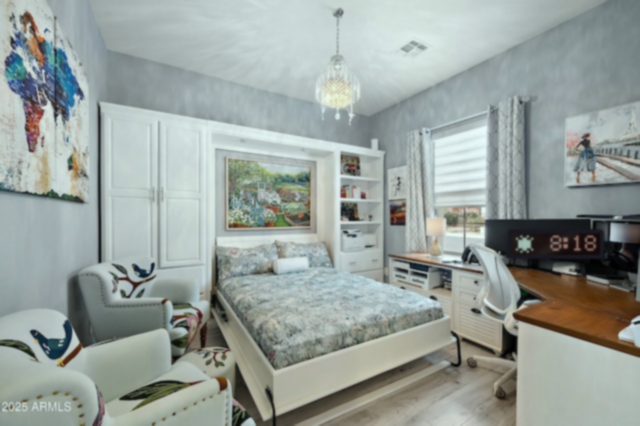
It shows 8 h 18 min
